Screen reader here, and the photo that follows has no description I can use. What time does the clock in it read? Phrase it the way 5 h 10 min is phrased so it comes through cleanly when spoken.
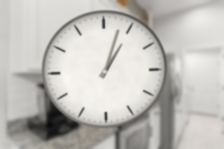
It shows 1 h 03 min
